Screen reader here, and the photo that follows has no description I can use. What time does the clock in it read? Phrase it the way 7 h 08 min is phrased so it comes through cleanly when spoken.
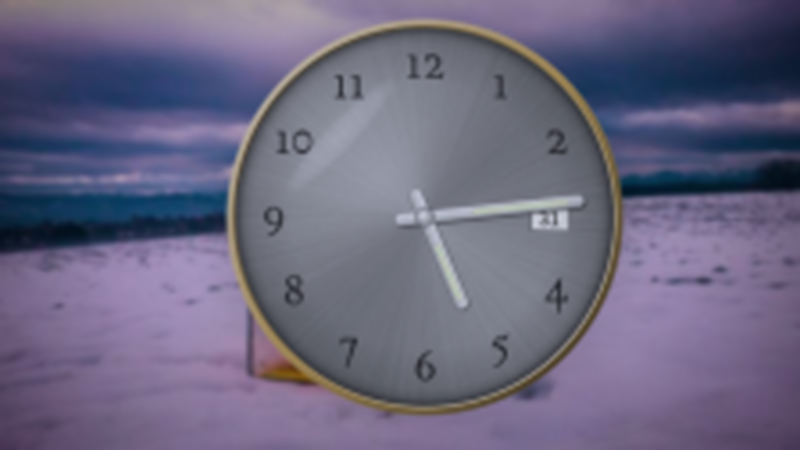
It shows 5 h 14 min
